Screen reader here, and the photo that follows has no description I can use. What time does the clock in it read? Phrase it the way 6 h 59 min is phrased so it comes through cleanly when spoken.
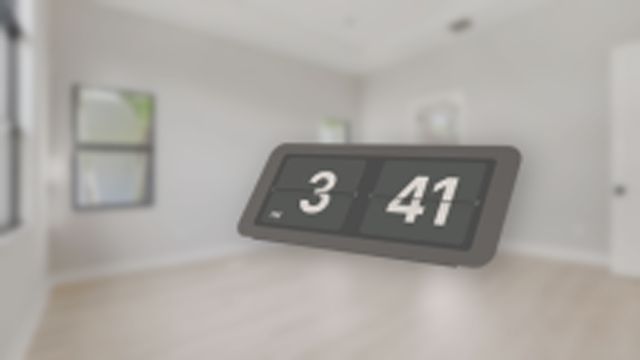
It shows 3 h 41 min
